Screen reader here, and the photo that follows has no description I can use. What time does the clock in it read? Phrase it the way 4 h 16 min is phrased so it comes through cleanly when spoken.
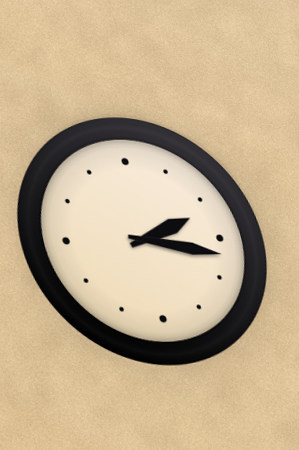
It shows 2 h 17 min
